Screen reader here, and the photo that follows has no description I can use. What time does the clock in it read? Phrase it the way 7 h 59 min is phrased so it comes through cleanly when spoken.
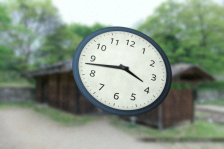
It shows 3 h 43 min
